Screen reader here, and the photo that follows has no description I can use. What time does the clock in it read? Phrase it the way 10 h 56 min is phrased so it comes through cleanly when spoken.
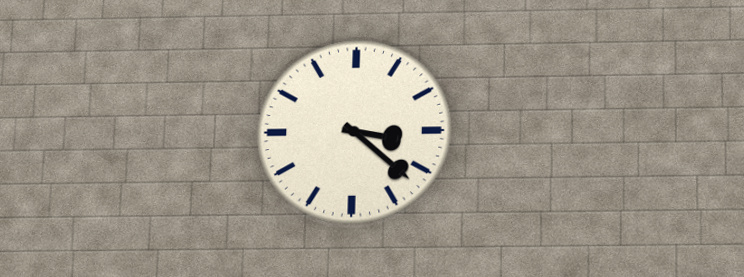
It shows 3 h 22 min
